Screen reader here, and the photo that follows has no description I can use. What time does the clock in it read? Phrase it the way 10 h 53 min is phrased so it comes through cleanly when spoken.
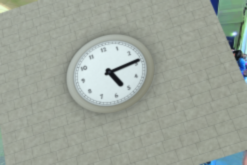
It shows 5 h 14 min
